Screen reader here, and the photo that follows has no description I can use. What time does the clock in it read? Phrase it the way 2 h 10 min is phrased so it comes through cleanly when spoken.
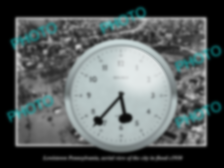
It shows 5 h 37 min
